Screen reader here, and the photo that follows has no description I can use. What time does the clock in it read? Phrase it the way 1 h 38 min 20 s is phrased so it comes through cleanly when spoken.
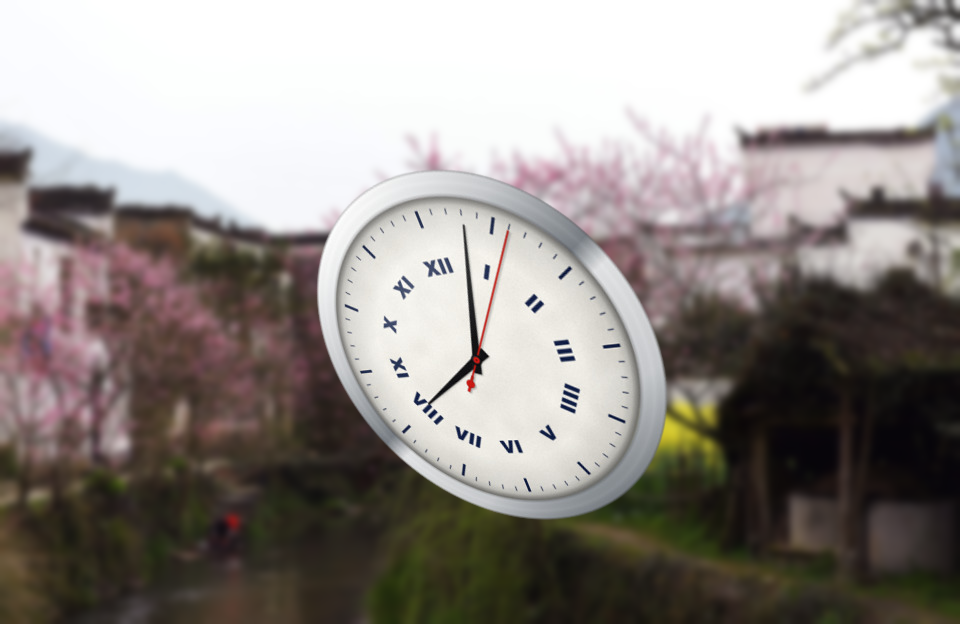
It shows 8 h 03 min 06 s
